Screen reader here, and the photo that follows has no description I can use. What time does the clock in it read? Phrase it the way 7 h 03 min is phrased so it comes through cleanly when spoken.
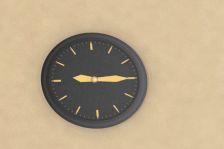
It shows 9 h 15 min
